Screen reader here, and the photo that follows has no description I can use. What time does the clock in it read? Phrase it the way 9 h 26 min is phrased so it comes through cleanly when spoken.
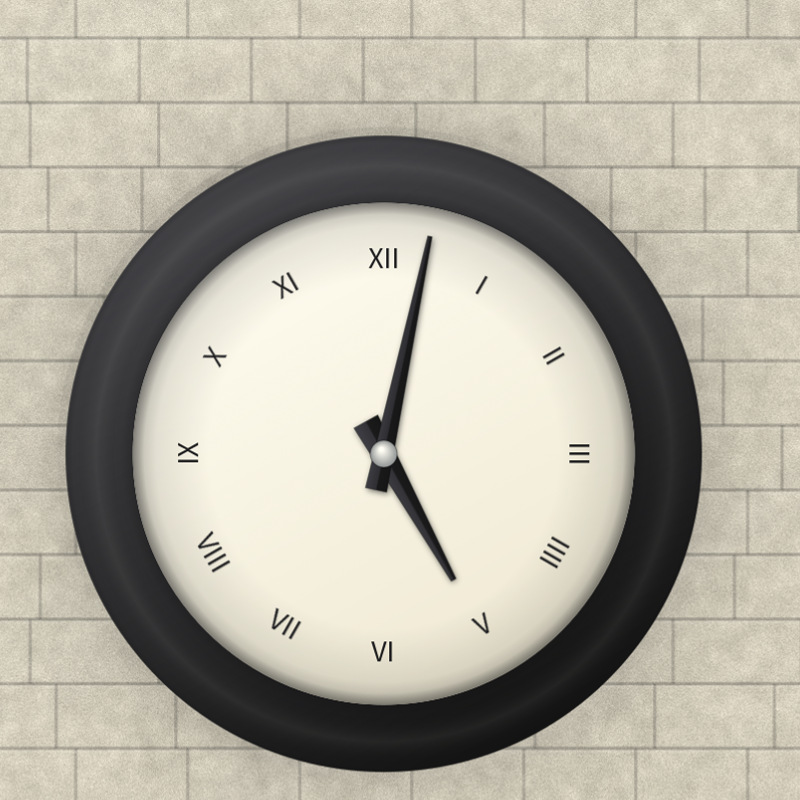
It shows 5 h 02 min
